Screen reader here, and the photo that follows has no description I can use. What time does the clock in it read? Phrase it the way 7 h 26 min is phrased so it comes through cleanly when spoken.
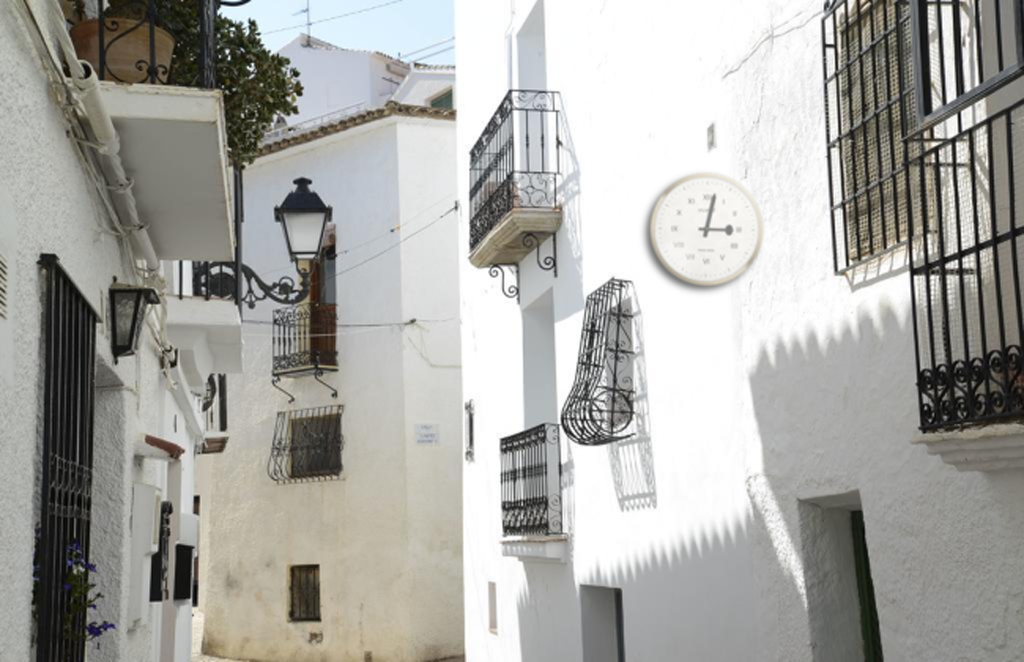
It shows 3 h 02 min
